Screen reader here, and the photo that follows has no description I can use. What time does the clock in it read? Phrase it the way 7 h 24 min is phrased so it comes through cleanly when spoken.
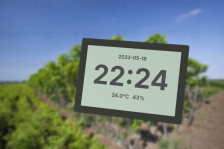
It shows 22 h 24 min
